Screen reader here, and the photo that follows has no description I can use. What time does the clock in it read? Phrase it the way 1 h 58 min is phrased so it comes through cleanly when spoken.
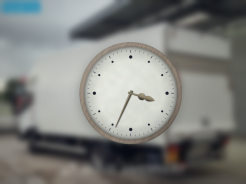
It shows 3 h 34 min
